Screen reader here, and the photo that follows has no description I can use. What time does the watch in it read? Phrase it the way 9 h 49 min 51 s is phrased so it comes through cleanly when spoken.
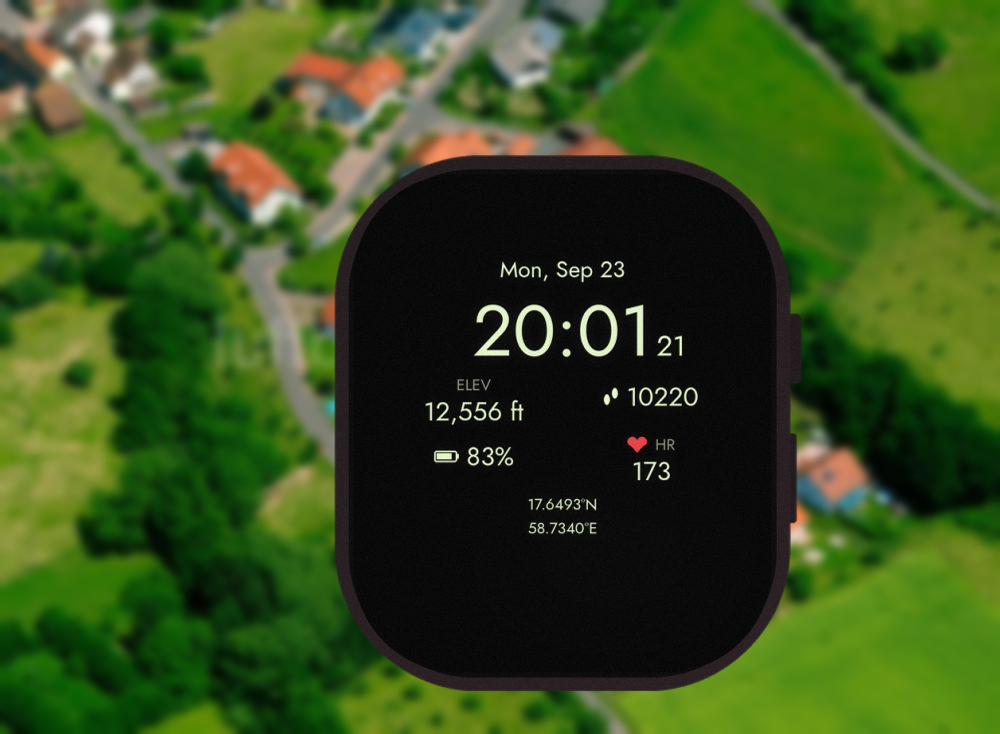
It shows 20 h 01 min 21 s
